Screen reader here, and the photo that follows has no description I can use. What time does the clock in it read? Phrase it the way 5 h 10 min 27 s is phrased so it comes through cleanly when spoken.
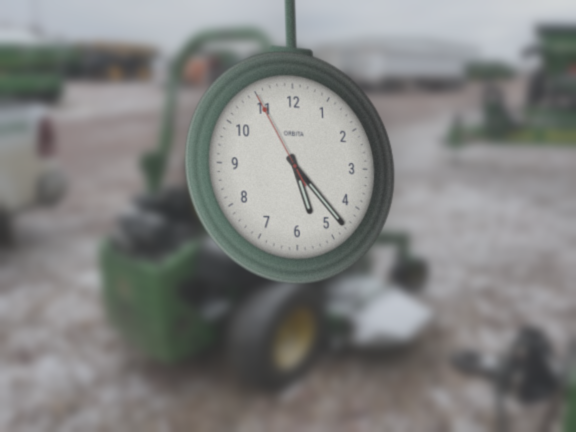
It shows 5 h 22 min 55 s
